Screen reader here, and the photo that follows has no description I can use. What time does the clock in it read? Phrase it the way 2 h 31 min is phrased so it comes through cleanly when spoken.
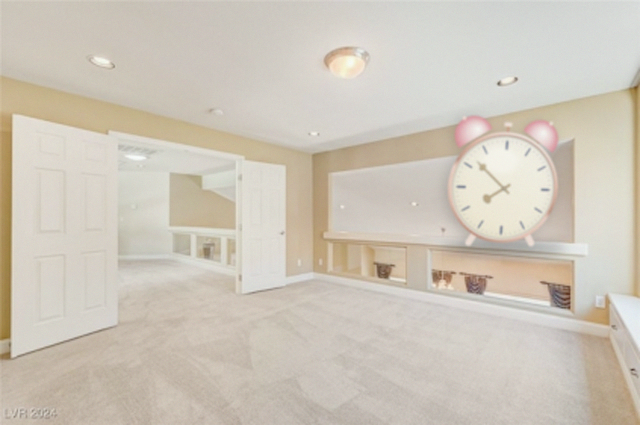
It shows 7 h 52 min
